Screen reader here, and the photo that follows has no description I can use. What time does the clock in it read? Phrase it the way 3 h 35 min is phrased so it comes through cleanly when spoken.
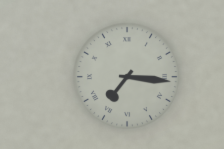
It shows 7 h 16 min
